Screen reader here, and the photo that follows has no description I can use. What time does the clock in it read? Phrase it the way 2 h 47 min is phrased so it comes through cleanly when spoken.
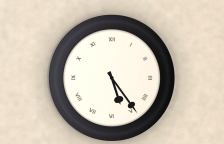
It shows 5 h 24 min
